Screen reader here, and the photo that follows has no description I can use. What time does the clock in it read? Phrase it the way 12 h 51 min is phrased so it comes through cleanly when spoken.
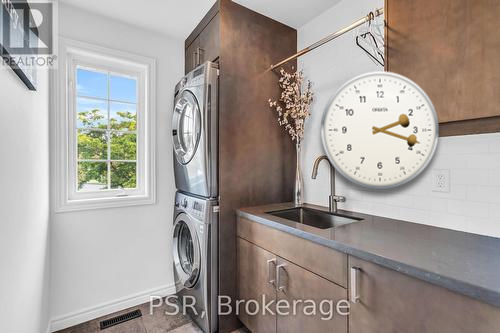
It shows 2 h 18 min
